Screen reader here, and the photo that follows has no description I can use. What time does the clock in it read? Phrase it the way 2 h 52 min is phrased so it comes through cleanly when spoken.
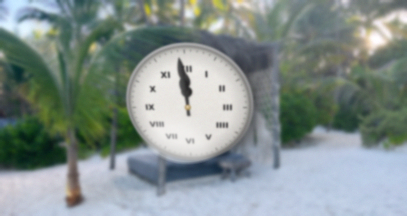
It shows 11 h 59 min
